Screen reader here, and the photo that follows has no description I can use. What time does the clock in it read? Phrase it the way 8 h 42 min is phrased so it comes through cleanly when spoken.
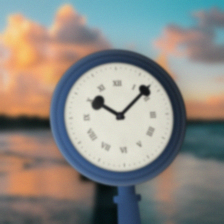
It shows 10 h 08 min
